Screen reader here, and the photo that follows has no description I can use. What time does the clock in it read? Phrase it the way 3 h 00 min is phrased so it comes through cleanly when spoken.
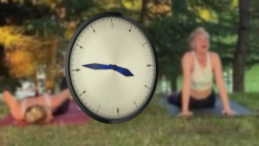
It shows 3 h 46 min
